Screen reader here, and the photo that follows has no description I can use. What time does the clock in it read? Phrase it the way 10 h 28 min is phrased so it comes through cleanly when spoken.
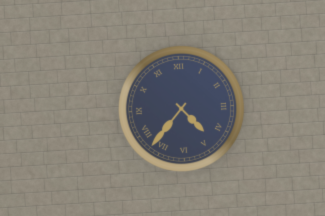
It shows 4 h 37 min
